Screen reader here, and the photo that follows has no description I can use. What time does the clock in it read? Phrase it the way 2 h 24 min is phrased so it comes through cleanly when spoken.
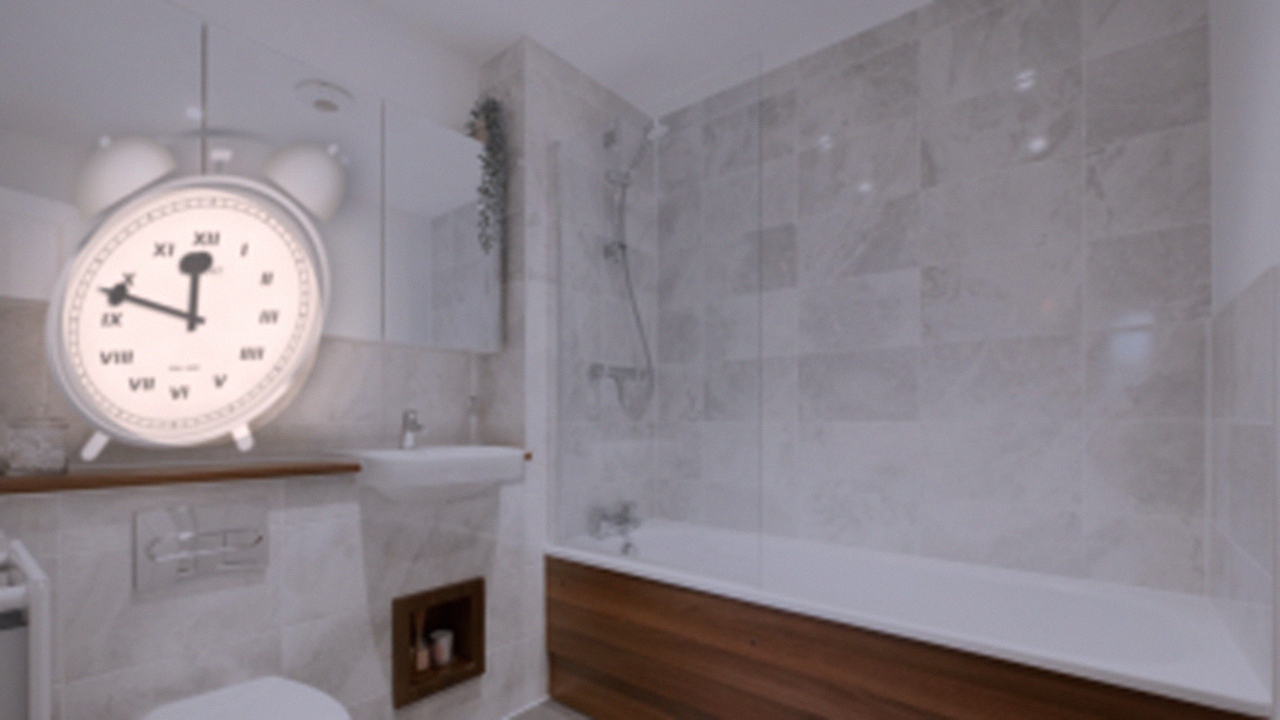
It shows 11 h 48 min
